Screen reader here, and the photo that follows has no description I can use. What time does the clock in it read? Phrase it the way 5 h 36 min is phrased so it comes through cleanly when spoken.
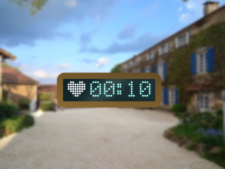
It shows 0 h 10 min
